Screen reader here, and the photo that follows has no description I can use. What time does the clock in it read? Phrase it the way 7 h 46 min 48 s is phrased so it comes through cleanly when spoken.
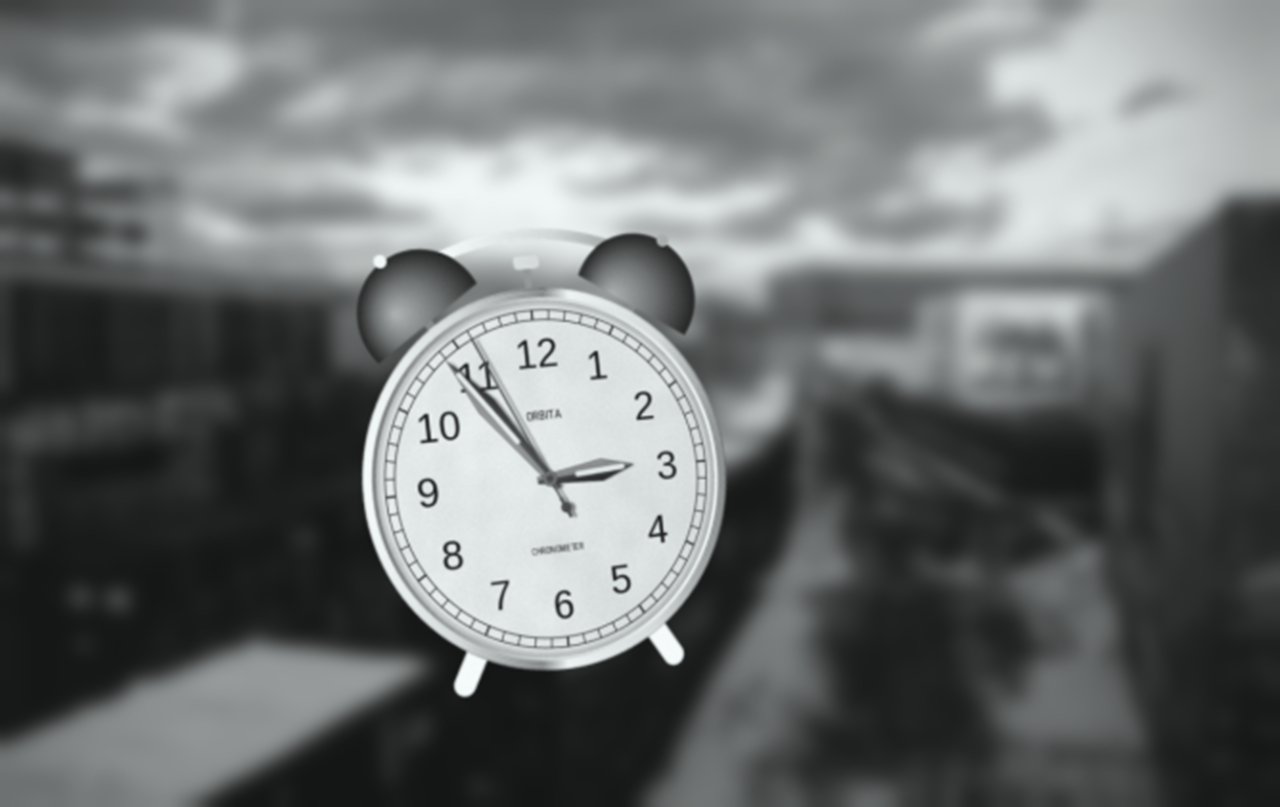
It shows 2 h 53 min 56 s
